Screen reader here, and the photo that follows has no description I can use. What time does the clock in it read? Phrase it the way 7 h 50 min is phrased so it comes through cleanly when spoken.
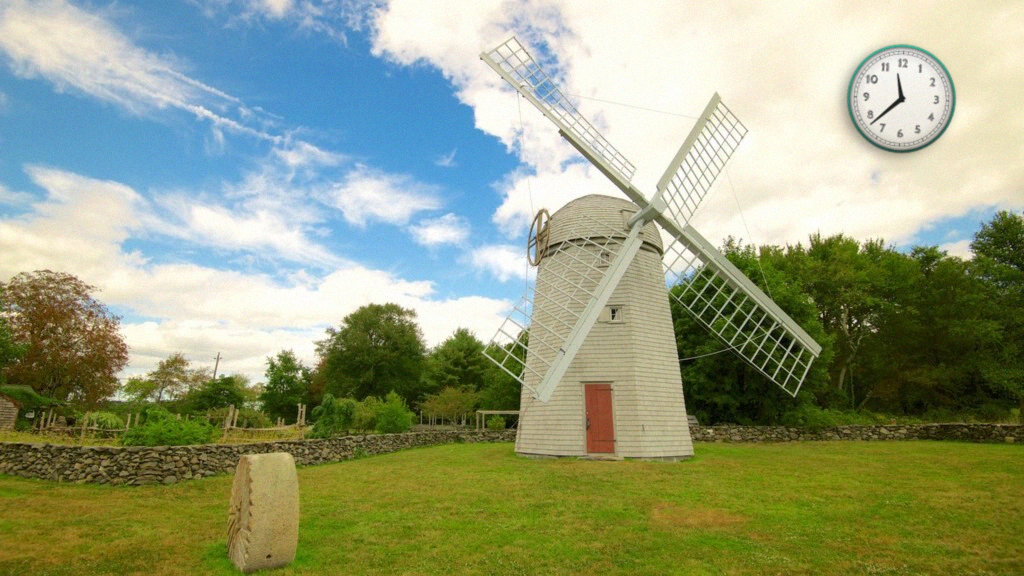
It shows 11 h 38 min
